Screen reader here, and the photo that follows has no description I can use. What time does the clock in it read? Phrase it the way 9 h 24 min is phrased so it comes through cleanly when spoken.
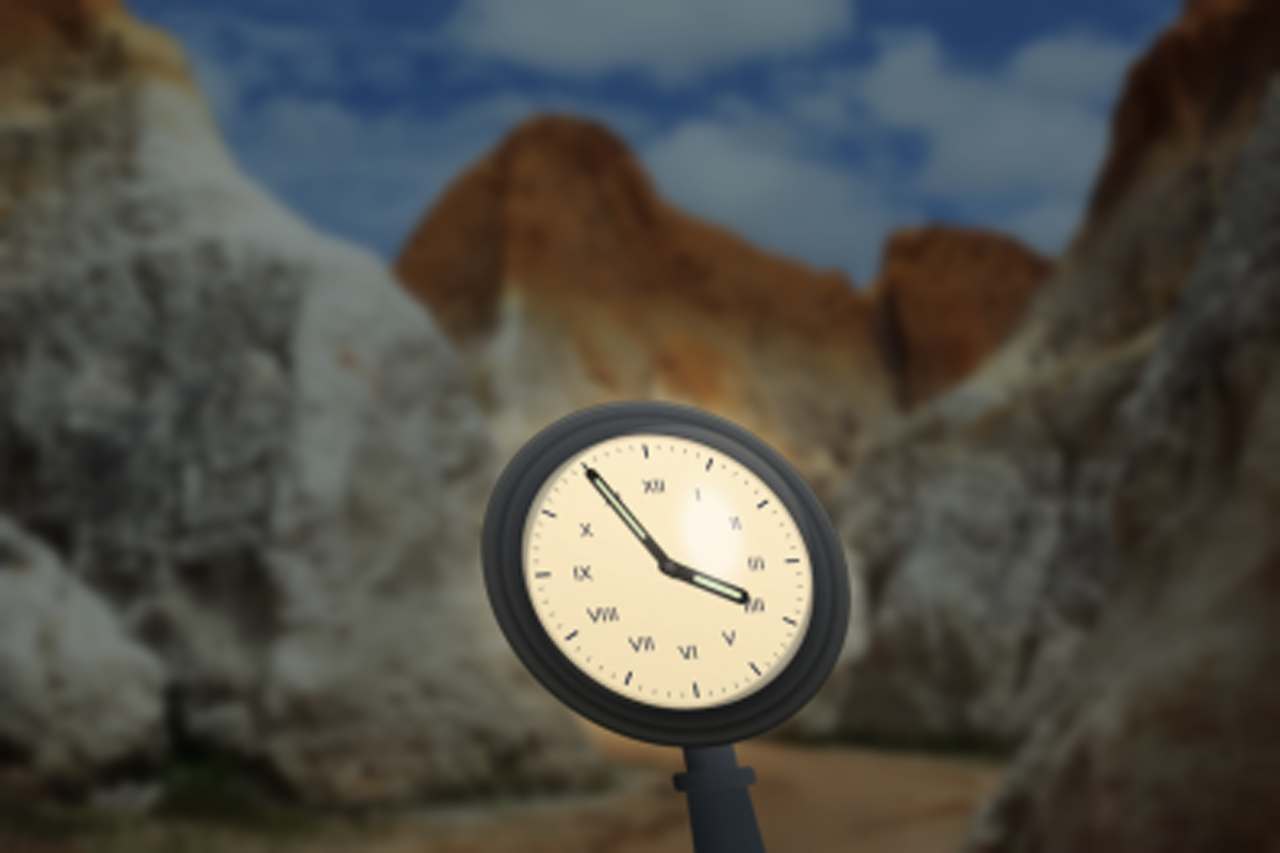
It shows 3 h 55 min
